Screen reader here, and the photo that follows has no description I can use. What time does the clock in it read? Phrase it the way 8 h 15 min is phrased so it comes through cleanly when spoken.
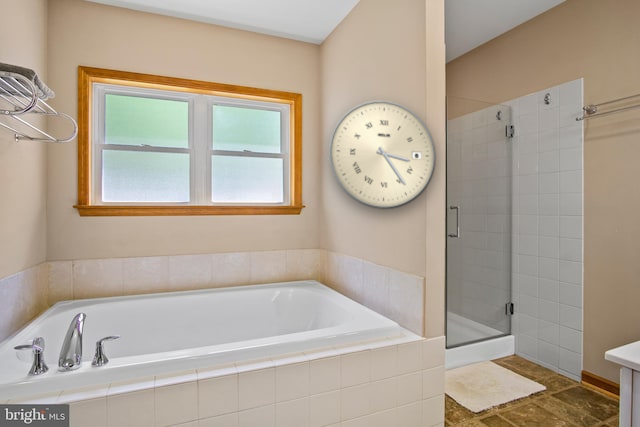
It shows 3 h 24 min
